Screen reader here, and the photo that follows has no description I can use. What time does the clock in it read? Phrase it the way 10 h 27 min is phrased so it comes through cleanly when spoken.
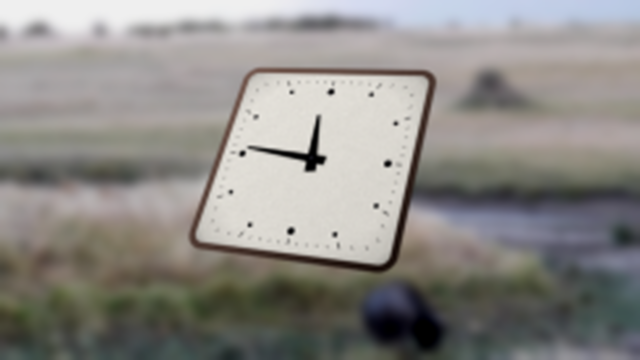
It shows 11 h 46 min
